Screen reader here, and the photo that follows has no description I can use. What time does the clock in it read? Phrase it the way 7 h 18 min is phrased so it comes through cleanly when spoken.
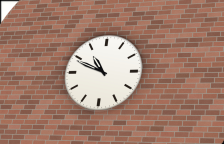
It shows 10 h 49 min
